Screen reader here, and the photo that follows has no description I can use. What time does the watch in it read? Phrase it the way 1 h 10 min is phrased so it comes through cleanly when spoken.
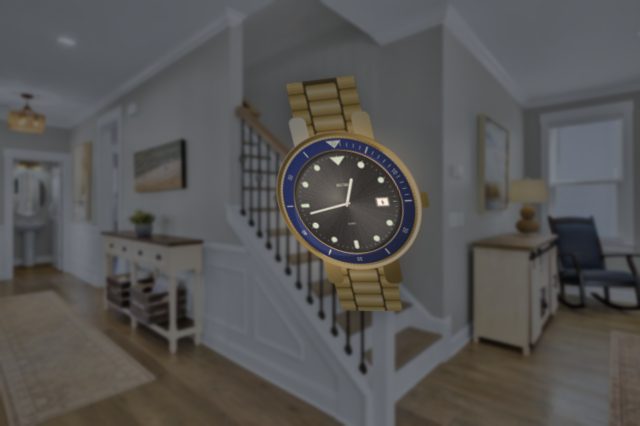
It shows 12 h 43 min
